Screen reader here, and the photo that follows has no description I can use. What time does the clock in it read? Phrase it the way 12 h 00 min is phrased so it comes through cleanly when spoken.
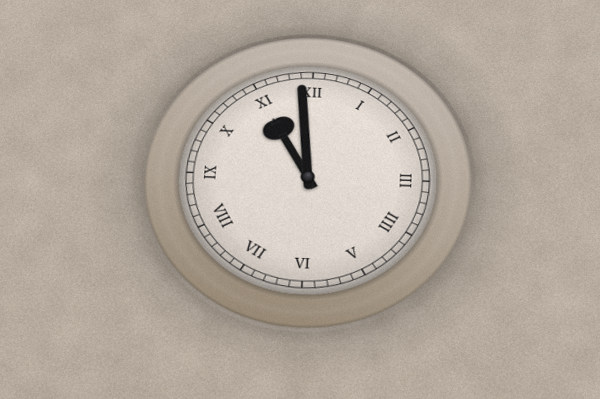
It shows 10 h 59 min
